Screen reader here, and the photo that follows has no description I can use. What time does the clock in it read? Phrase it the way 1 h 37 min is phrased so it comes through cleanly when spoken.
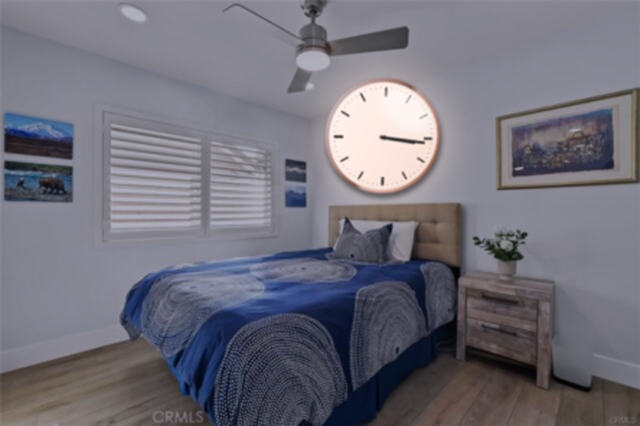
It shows 3 h 16 min
